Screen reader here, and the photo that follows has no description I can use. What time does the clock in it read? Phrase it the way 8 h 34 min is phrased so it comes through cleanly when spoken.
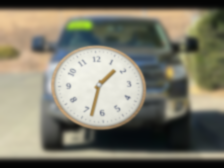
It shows 1 h 33 min
